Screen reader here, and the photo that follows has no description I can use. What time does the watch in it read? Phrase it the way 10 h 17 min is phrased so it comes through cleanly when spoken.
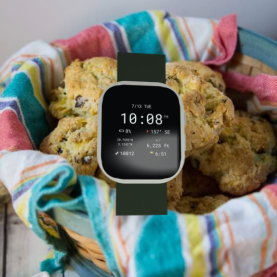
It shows 10 h 08 min
